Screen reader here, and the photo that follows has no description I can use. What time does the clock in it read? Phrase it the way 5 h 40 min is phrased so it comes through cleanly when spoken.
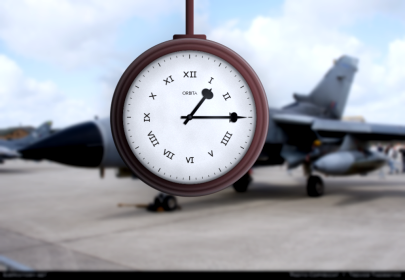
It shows 1 h 15 min
